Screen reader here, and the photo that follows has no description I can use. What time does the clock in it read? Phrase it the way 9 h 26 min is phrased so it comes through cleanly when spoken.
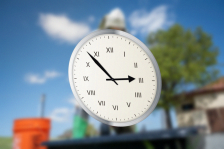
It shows 2 h 53 min
